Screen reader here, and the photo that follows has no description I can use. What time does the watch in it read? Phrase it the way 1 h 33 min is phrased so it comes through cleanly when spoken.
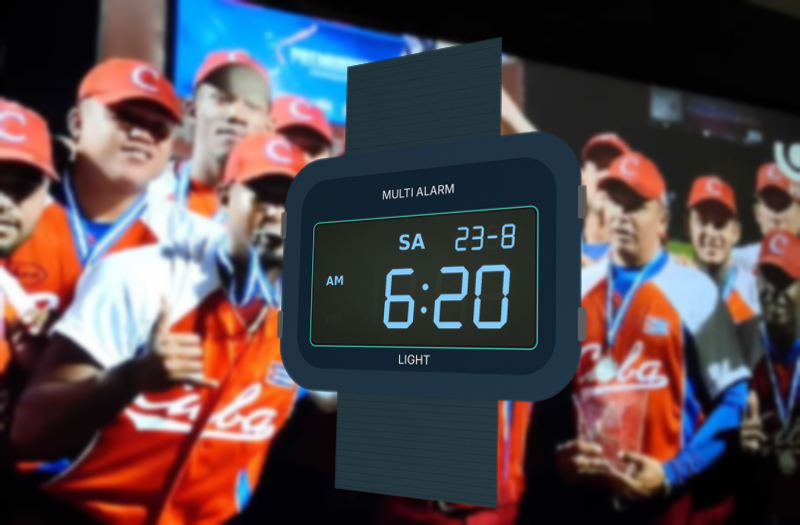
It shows 6 h 20 min
